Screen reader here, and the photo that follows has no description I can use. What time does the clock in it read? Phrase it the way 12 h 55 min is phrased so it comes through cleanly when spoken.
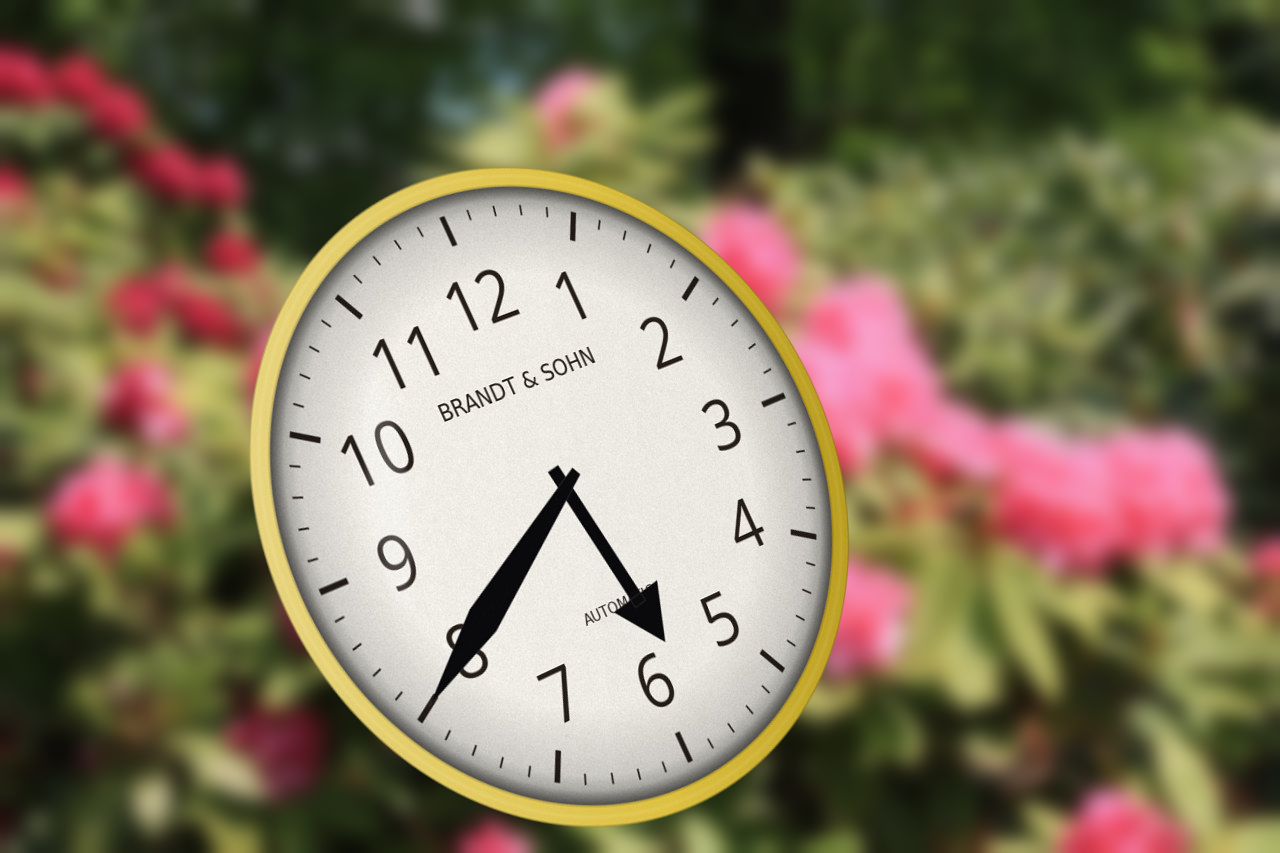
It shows 5 h 40 min
